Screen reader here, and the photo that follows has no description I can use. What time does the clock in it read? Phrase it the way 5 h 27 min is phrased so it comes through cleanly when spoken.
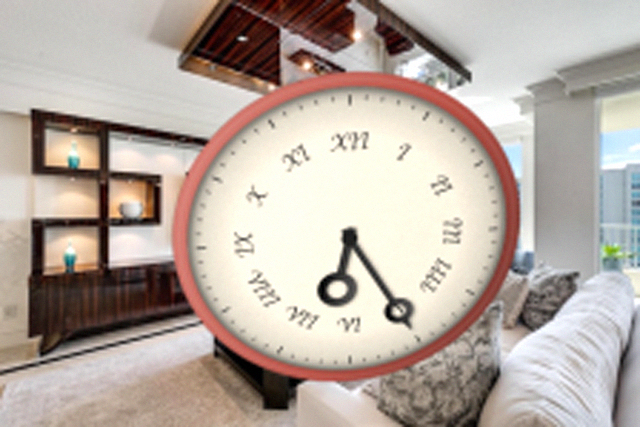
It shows 6 h 25 min
